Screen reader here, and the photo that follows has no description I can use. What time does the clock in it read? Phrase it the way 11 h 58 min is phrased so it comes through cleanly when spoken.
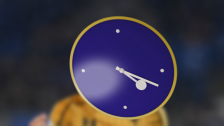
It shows 4 h 19 min
